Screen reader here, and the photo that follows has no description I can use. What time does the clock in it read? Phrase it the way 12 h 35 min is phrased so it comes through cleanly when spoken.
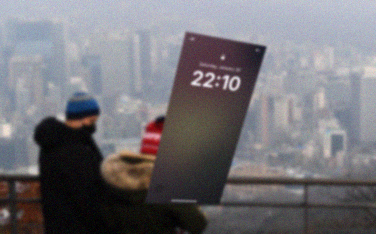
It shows 22 h 10 min
